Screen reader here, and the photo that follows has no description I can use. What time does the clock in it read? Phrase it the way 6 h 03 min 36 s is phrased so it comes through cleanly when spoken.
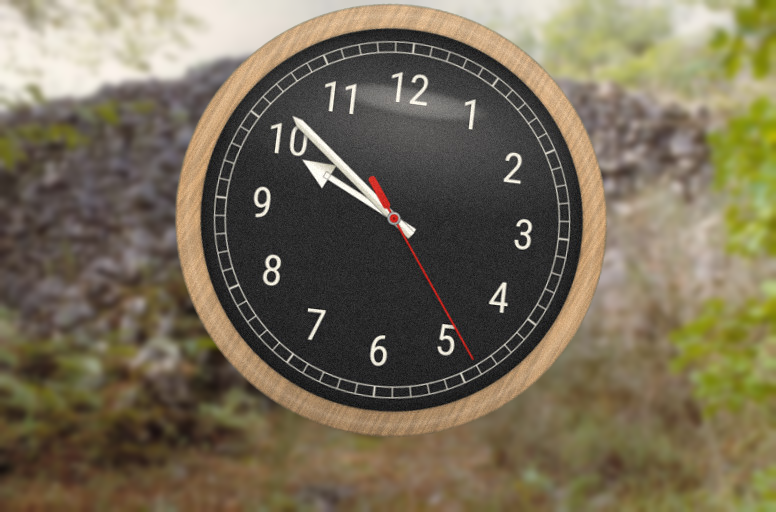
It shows 9 h 51 min 24 s
